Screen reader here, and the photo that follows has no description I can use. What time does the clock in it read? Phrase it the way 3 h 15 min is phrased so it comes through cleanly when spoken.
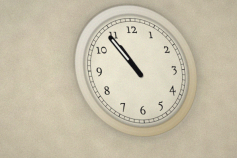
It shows 10 h 54 min
